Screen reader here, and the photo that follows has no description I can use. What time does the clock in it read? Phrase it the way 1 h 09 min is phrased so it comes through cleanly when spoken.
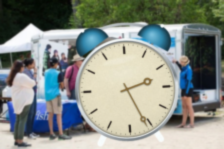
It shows 2 h 26 min
